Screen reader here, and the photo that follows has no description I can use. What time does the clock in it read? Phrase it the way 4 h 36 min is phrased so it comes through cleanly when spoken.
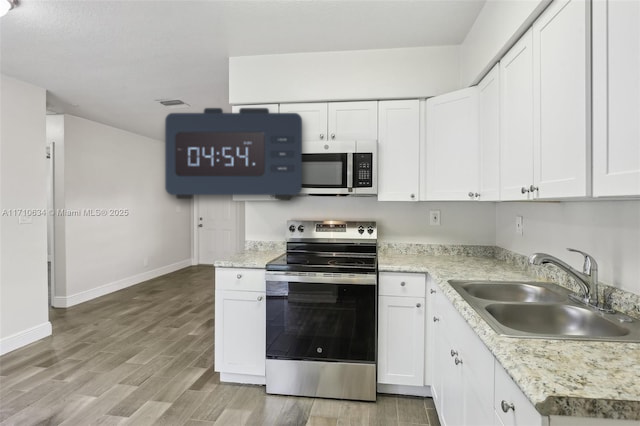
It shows 4 h 54 min
